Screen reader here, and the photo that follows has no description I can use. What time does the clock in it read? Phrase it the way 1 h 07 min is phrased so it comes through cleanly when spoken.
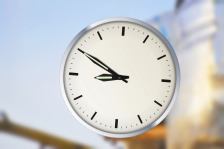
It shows 8 h 50 min
